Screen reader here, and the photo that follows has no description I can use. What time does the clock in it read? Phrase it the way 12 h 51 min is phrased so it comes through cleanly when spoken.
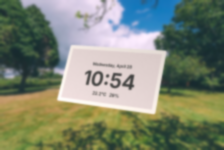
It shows 10 h 54 min
